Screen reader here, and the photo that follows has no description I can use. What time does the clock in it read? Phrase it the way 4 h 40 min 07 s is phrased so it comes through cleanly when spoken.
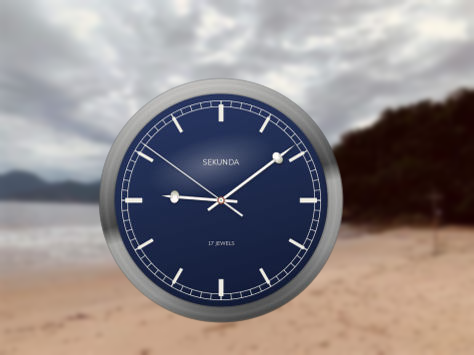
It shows 9 h 08 min 51 s
